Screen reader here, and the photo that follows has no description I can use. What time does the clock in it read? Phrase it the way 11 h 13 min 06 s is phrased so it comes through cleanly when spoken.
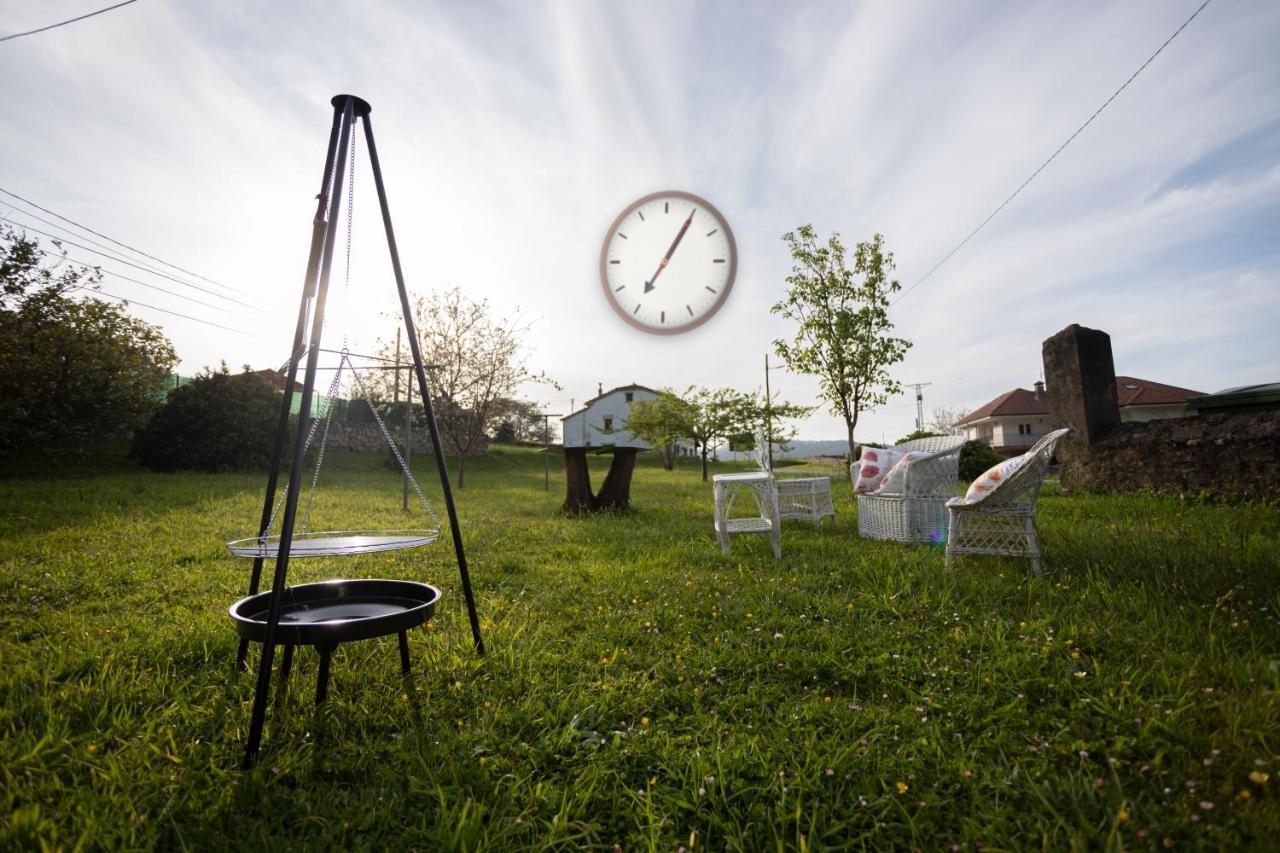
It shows 7 h 05 min 05 s
